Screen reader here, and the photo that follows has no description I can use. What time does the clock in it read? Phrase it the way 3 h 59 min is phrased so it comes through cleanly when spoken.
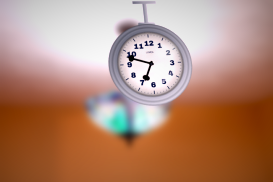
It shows 6 h 48 min
